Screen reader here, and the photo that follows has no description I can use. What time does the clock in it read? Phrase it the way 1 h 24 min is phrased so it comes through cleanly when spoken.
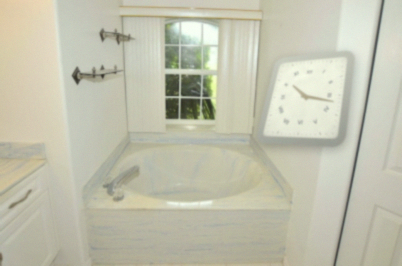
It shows 10 h 17 min
